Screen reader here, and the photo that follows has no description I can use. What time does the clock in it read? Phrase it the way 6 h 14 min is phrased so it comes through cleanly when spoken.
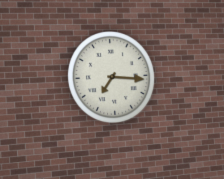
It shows 7 h 16 min
